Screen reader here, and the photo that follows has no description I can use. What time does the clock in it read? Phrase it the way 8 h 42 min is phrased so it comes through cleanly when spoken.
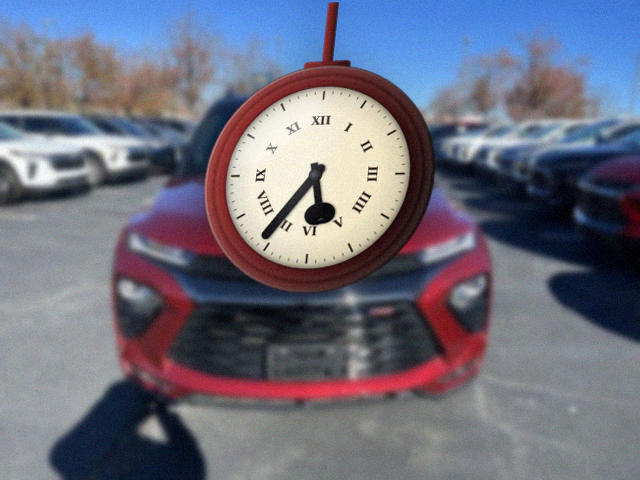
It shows 5 h 36 min
